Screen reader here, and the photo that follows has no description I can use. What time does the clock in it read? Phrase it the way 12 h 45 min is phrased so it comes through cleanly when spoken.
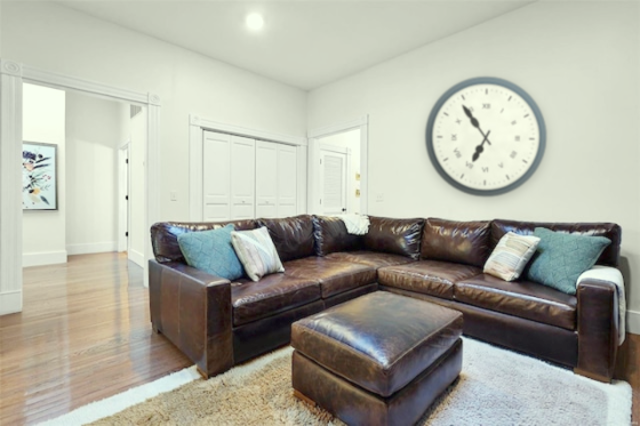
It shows 6 h 54 min
